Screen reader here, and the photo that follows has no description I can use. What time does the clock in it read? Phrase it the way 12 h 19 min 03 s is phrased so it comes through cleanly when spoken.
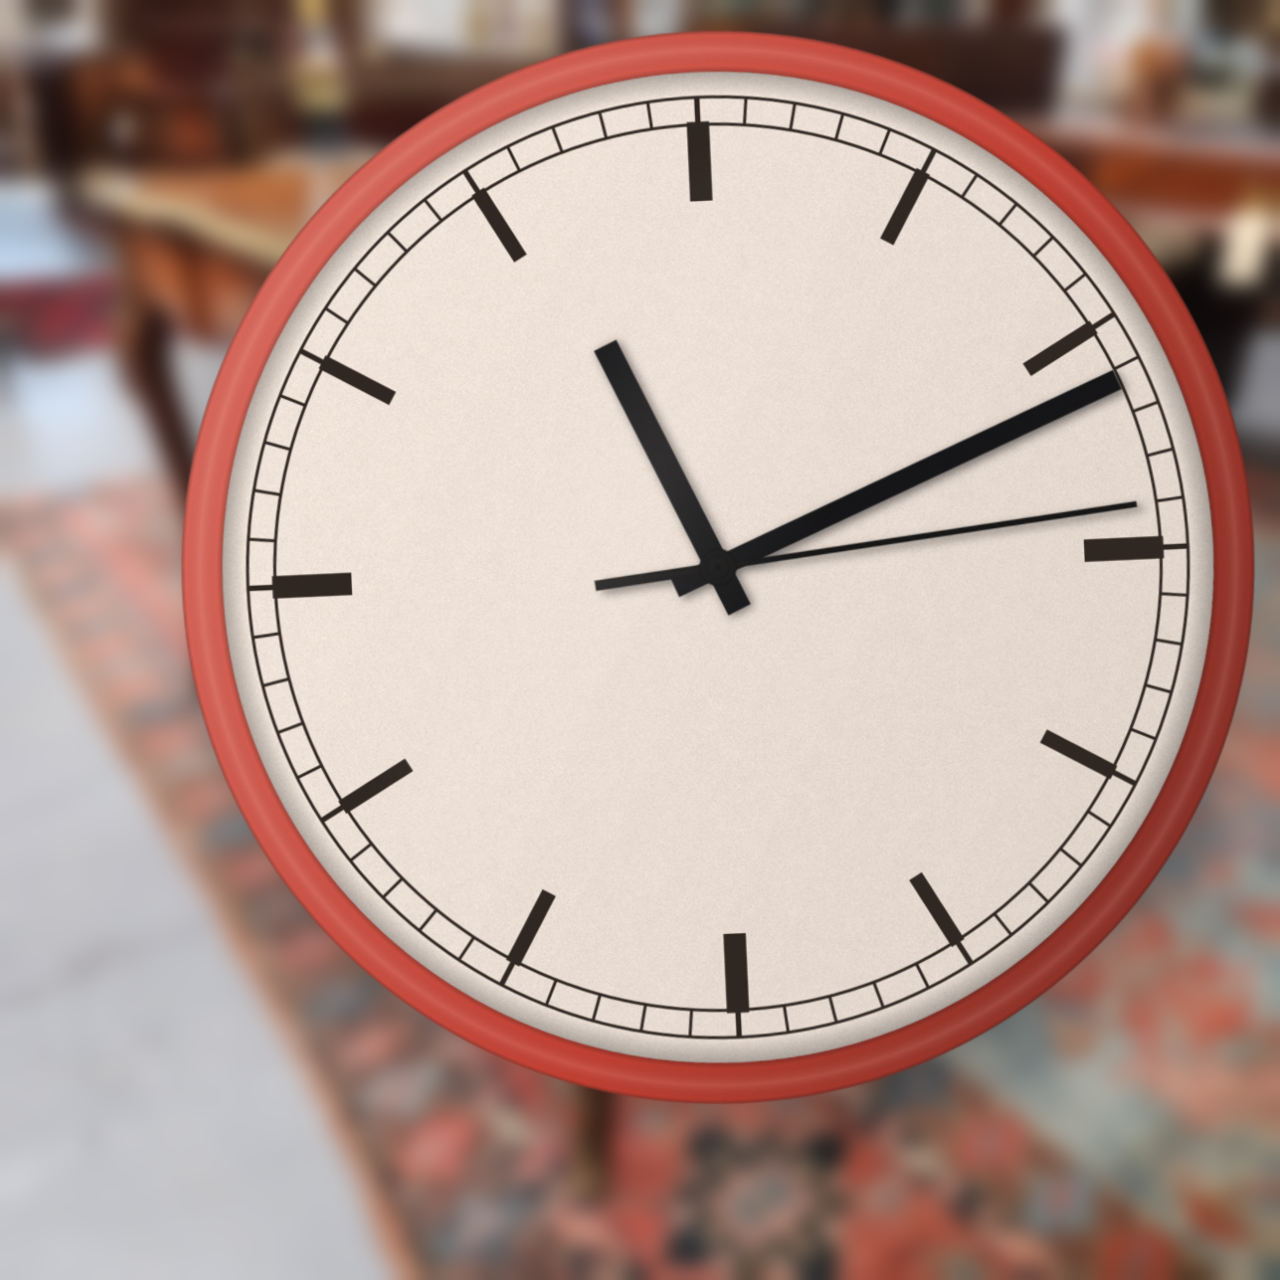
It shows 11 h 11 min 14 s
